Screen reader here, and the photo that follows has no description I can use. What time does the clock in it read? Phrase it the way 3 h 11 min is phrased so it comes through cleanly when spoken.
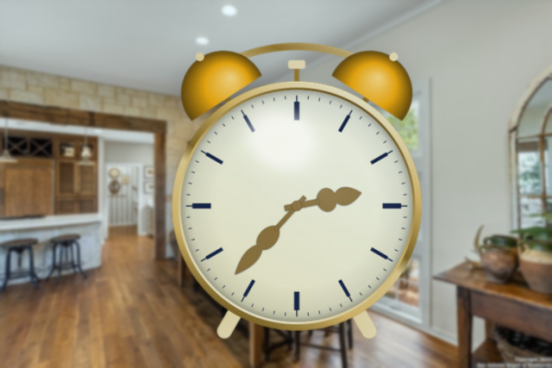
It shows 2 h 37 min
